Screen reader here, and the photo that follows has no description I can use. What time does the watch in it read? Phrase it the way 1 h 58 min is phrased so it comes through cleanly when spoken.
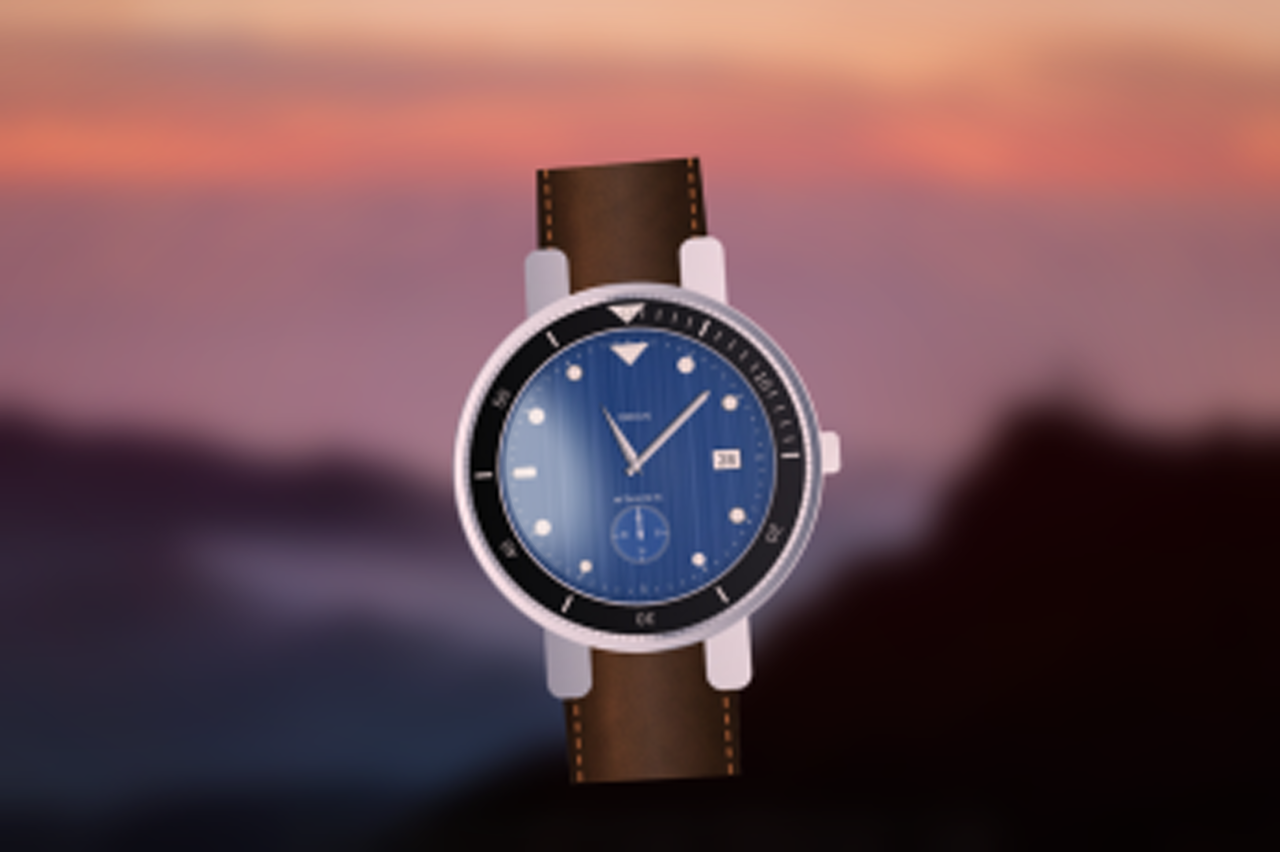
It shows 11 h 08 min
